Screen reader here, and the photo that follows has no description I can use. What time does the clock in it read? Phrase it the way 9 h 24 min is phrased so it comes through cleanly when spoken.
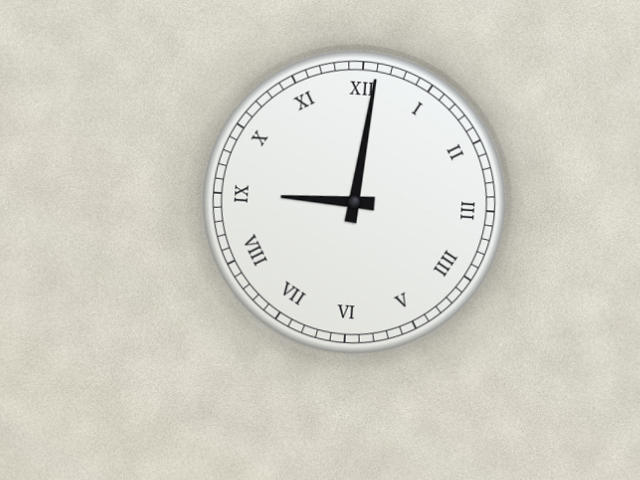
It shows 9 h 01 min
